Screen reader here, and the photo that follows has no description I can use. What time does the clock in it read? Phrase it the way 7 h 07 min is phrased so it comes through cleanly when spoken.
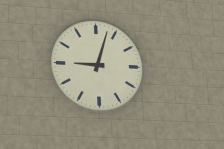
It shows 9 h 03 min
